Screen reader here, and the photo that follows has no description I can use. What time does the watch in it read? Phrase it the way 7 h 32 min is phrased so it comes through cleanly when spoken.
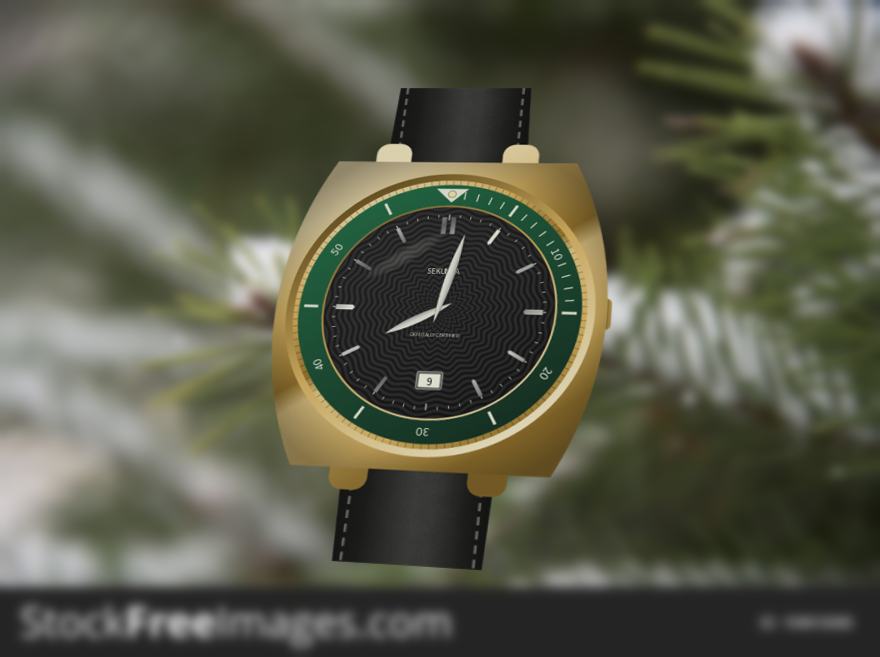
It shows 8 h 02 min
